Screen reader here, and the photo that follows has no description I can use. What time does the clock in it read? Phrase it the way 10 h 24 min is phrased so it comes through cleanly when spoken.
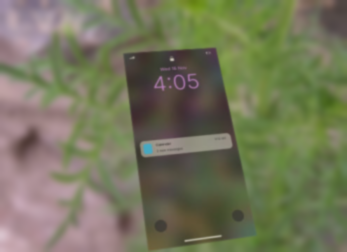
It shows 4 h 05 min
